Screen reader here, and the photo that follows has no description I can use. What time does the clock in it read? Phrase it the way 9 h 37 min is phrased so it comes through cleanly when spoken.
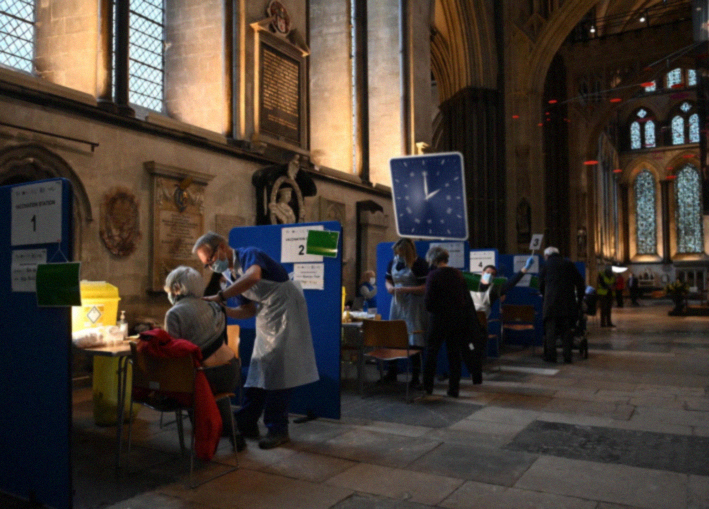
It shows 2 h 00 min
